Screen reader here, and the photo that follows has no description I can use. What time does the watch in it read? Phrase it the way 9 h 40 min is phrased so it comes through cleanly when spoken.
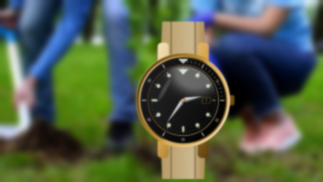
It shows 2 h 36 min
